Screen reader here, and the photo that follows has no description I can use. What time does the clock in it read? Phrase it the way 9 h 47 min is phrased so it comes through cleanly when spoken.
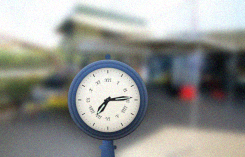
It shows 7 h 14 min
